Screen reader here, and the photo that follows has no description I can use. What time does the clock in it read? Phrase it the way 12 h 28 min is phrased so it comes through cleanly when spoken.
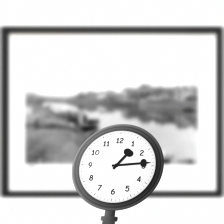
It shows 1 h 14 min
